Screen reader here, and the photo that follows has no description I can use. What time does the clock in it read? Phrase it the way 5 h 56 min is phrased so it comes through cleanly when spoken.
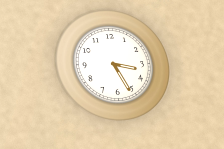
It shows 3 h 26 min
